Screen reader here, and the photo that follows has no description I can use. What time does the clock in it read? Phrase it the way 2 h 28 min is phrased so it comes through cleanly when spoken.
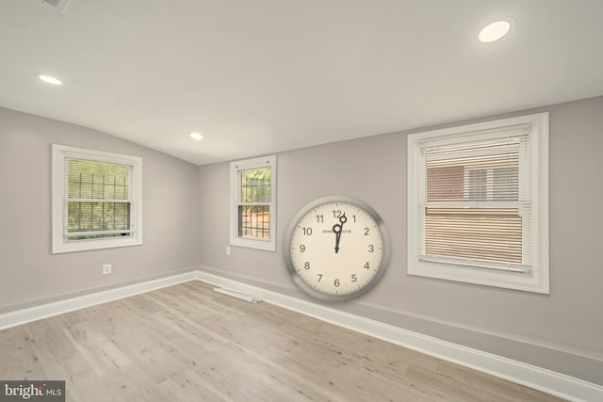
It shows 12 h 02 min
